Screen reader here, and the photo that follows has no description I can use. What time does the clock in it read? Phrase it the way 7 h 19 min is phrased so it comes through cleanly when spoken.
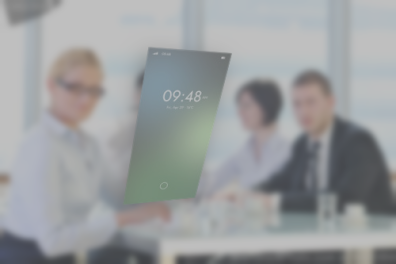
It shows 9 h 48 min
